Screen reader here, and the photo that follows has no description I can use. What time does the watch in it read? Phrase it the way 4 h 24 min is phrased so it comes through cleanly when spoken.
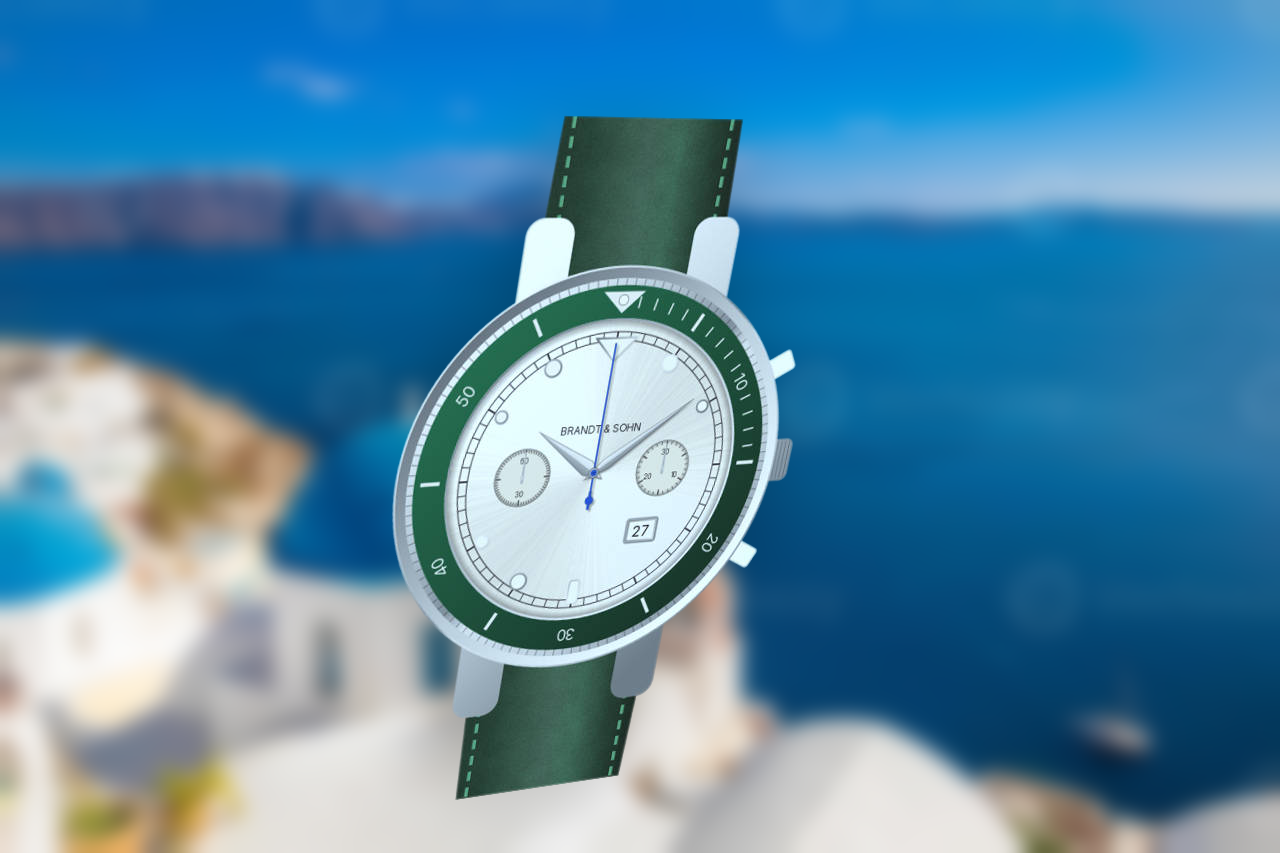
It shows 10 h 09 min
